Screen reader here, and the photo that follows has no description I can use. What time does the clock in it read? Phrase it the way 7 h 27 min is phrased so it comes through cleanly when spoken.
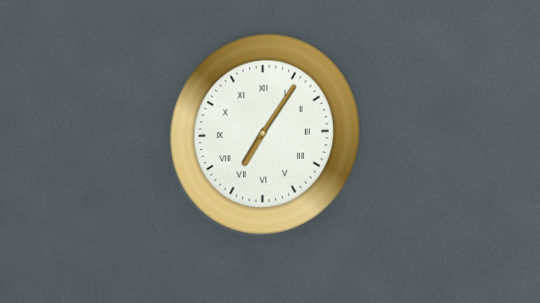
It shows 7 h 06 min
